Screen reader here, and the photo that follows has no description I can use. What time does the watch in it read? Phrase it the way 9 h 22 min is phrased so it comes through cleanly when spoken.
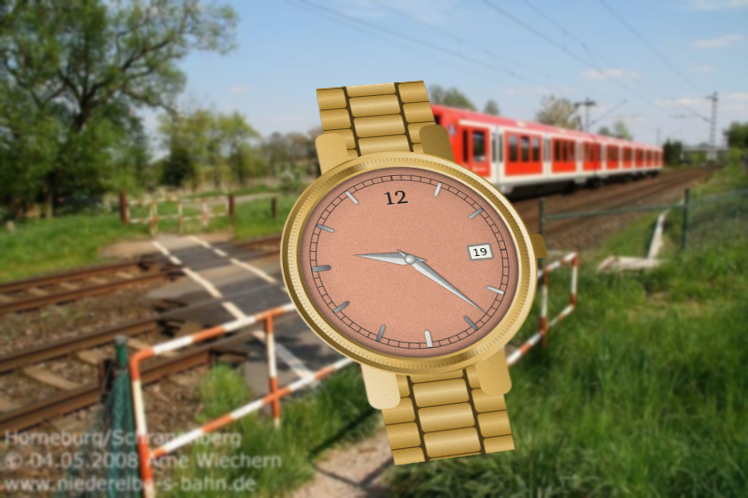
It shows 9 h 23 min
